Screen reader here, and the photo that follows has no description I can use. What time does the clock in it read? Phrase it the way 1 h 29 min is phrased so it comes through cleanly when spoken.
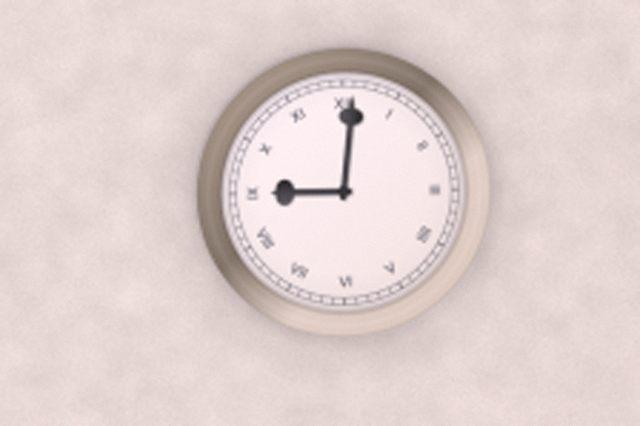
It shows 9 h 01 min
